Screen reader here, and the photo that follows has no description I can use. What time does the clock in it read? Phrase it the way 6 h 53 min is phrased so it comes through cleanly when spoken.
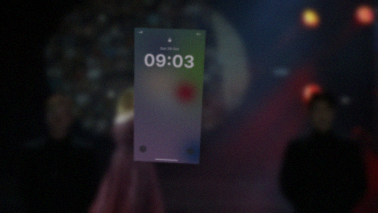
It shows 9 h 03 min
